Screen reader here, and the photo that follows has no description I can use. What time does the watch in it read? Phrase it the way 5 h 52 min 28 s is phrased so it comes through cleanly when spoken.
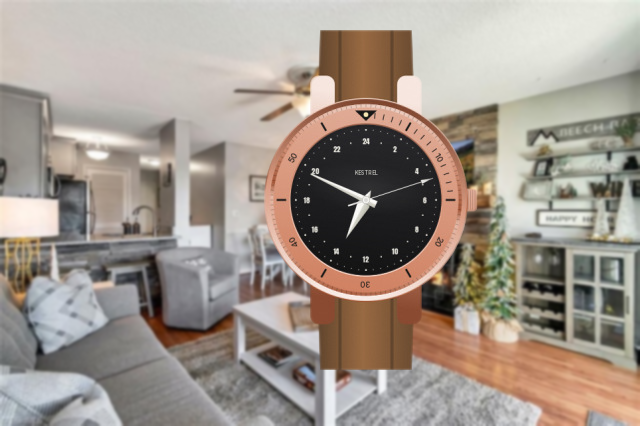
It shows 13 h 49 min 12 s
